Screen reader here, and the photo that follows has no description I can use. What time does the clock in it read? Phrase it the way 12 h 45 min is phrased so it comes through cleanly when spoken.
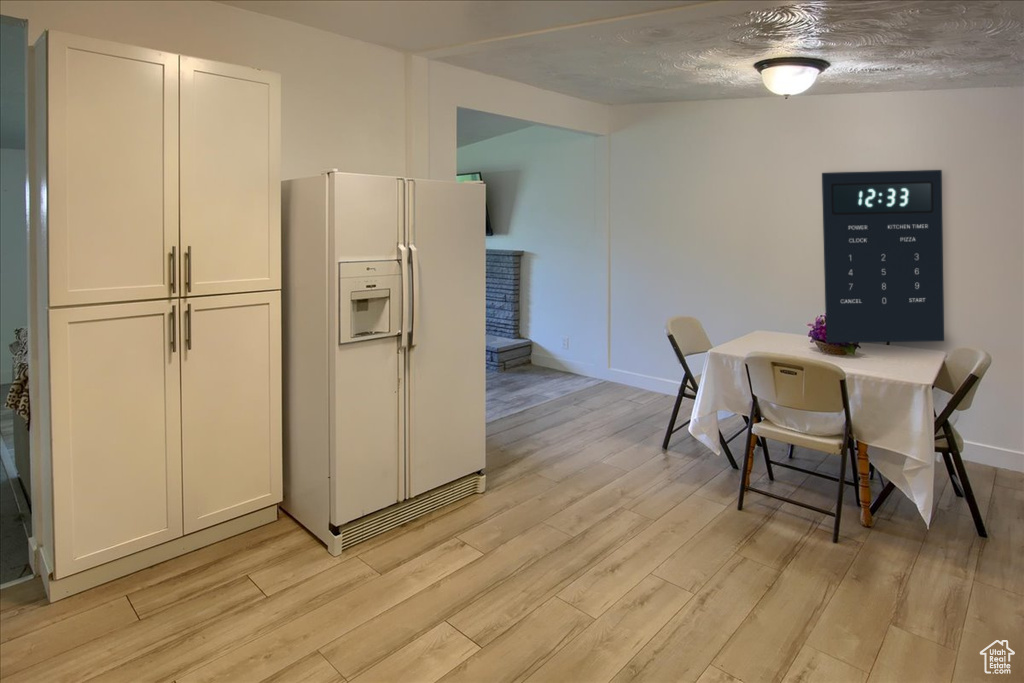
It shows 12 h 33 min
